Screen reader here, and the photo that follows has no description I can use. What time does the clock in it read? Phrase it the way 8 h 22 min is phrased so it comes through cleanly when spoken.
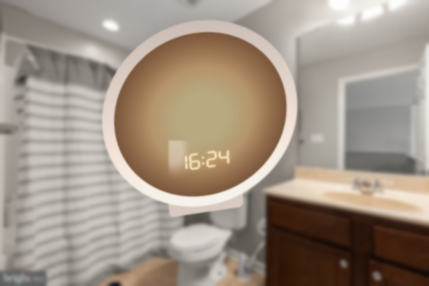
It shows 16 h 24 min
